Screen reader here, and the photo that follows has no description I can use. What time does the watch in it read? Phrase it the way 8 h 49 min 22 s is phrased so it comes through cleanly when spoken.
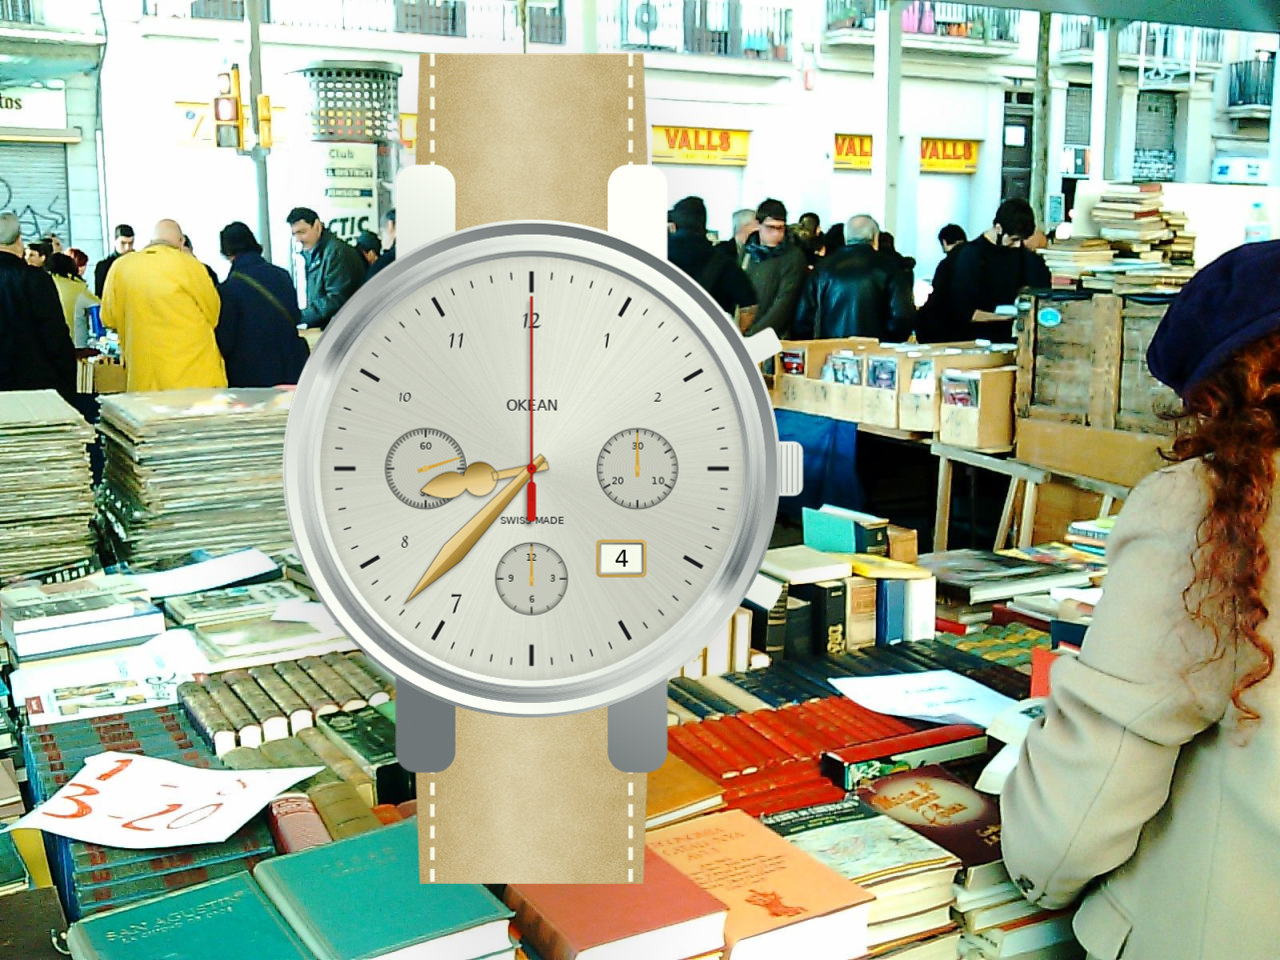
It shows 8 h 37 min 12 s
